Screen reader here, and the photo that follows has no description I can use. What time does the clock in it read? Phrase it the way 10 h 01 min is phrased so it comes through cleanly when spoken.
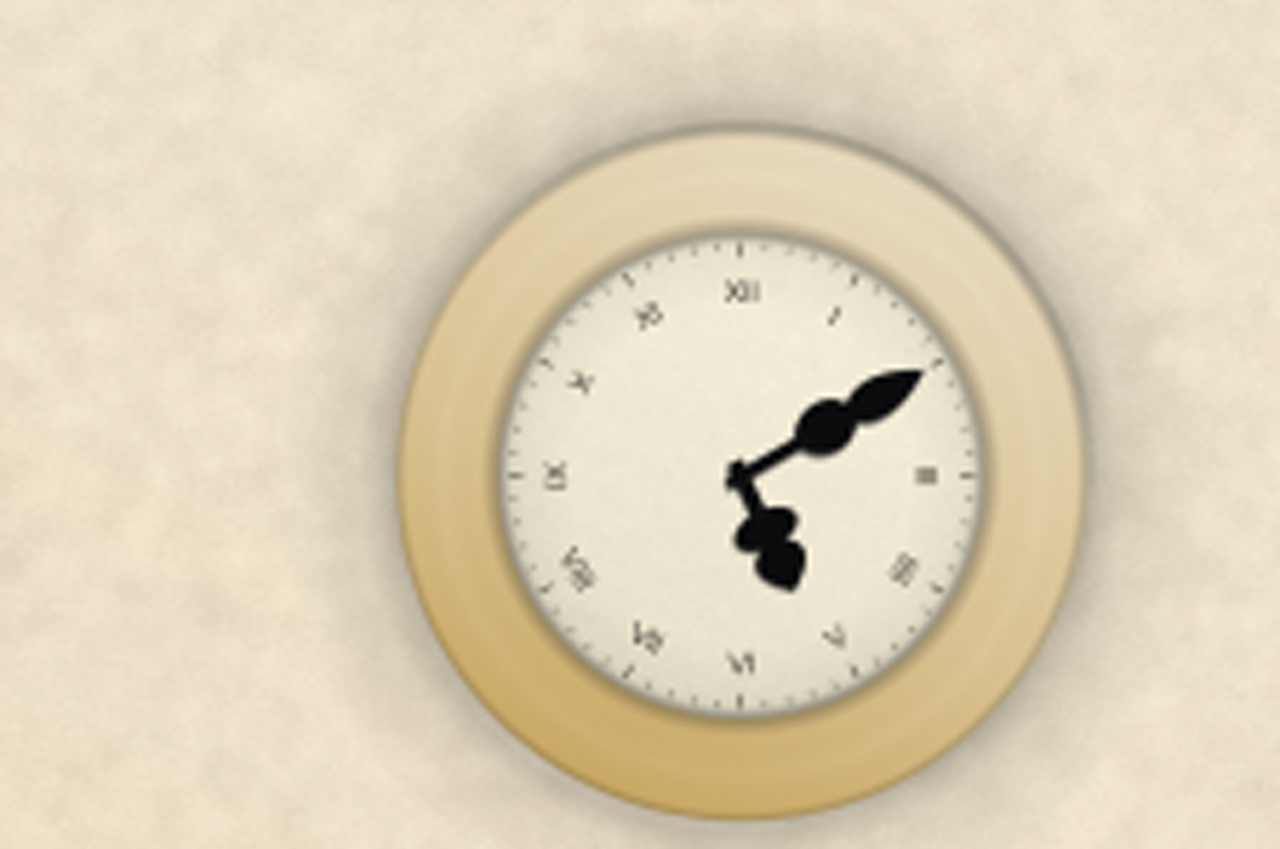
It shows 5 h 10 min
